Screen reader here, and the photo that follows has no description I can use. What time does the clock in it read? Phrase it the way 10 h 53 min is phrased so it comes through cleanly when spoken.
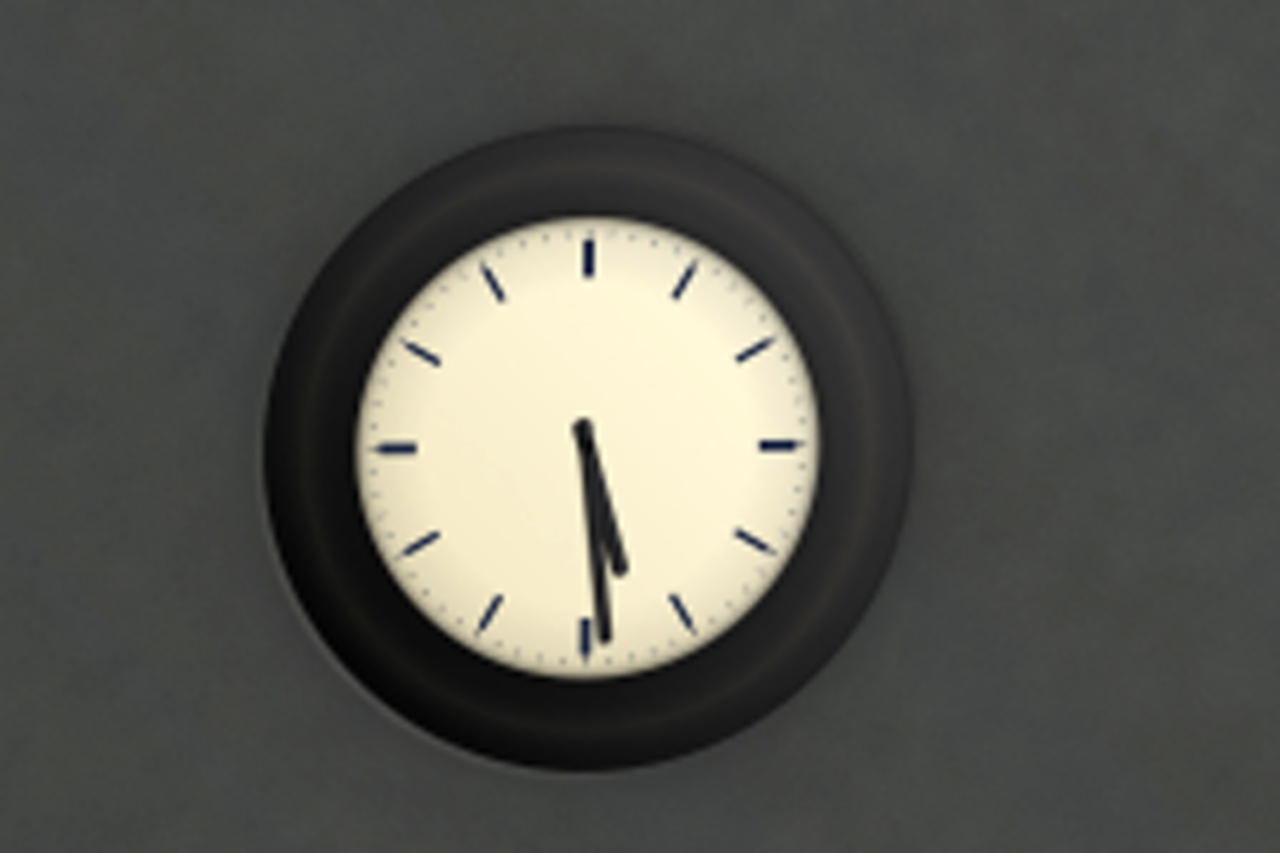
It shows 5 h 29 min
